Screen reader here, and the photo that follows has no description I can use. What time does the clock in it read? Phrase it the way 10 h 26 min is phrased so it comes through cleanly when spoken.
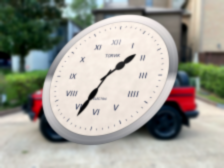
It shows 1 h 34 min
